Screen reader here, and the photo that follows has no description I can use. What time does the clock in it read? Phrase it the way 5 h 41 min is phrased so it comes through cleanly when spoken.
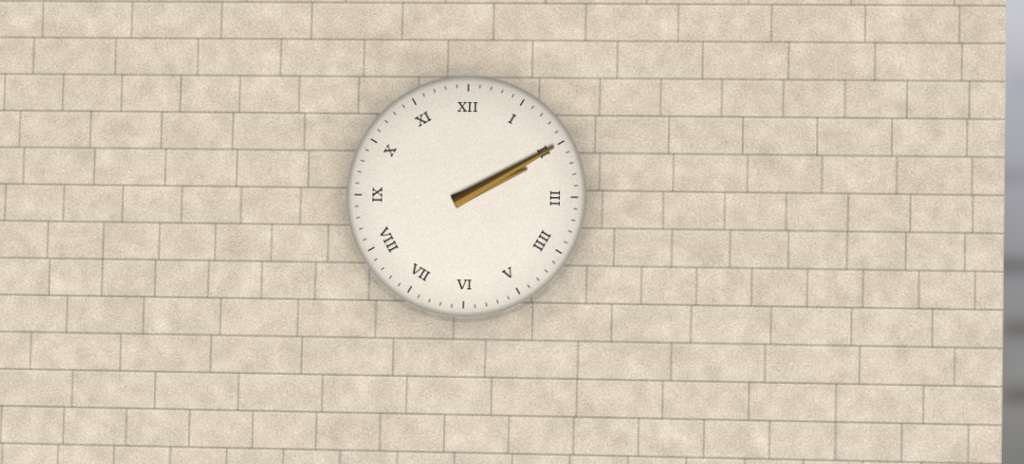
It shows 2 h 10 min
